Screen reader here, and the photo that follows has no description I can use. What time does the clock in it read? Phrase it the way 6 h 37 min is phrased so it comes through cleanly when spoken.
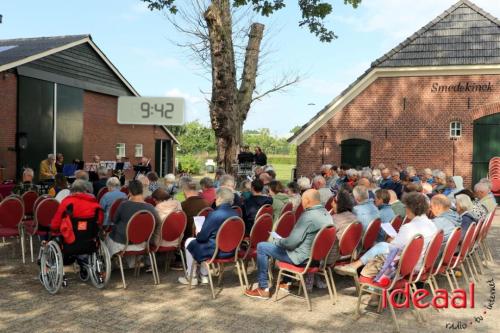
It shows 9 h 42 min
